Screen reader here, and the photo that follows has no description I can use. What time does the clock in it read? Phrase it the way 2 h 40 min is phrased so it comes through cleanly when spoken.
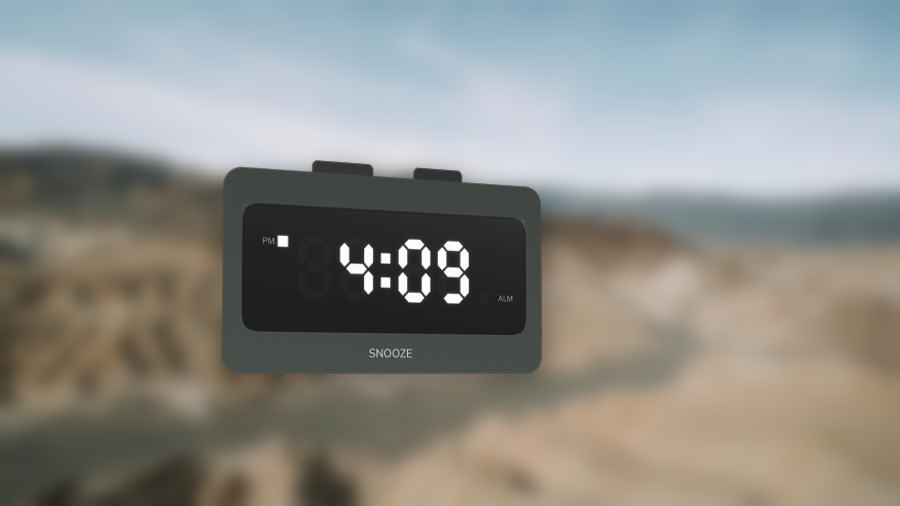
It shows 4 h 09 min
